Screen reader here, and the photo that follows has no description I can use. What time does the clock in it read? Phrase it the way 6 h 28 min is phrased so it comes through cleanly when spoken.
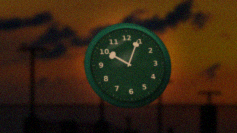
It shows 10 h 04 min
